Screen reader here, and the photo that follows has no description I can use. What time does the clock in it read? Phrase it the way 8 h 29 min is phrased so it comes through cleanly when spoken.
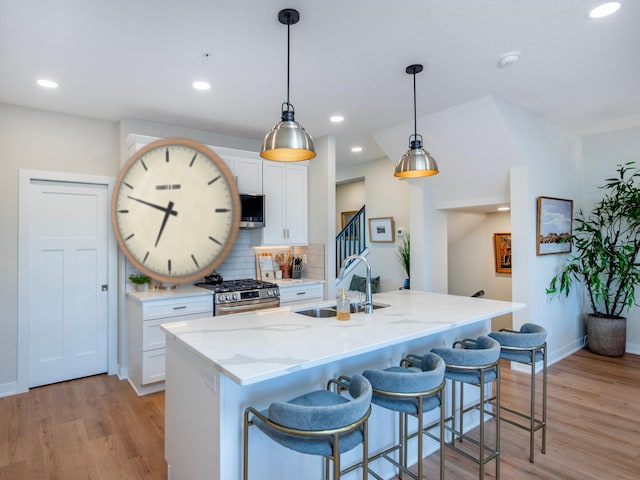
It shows 6 h 48 min
